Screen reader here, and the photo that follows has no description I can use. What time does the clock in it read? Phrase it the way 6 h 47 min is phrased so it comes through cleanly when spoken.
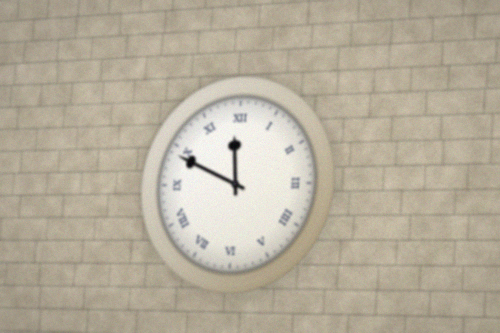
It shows 11 h 49 min
